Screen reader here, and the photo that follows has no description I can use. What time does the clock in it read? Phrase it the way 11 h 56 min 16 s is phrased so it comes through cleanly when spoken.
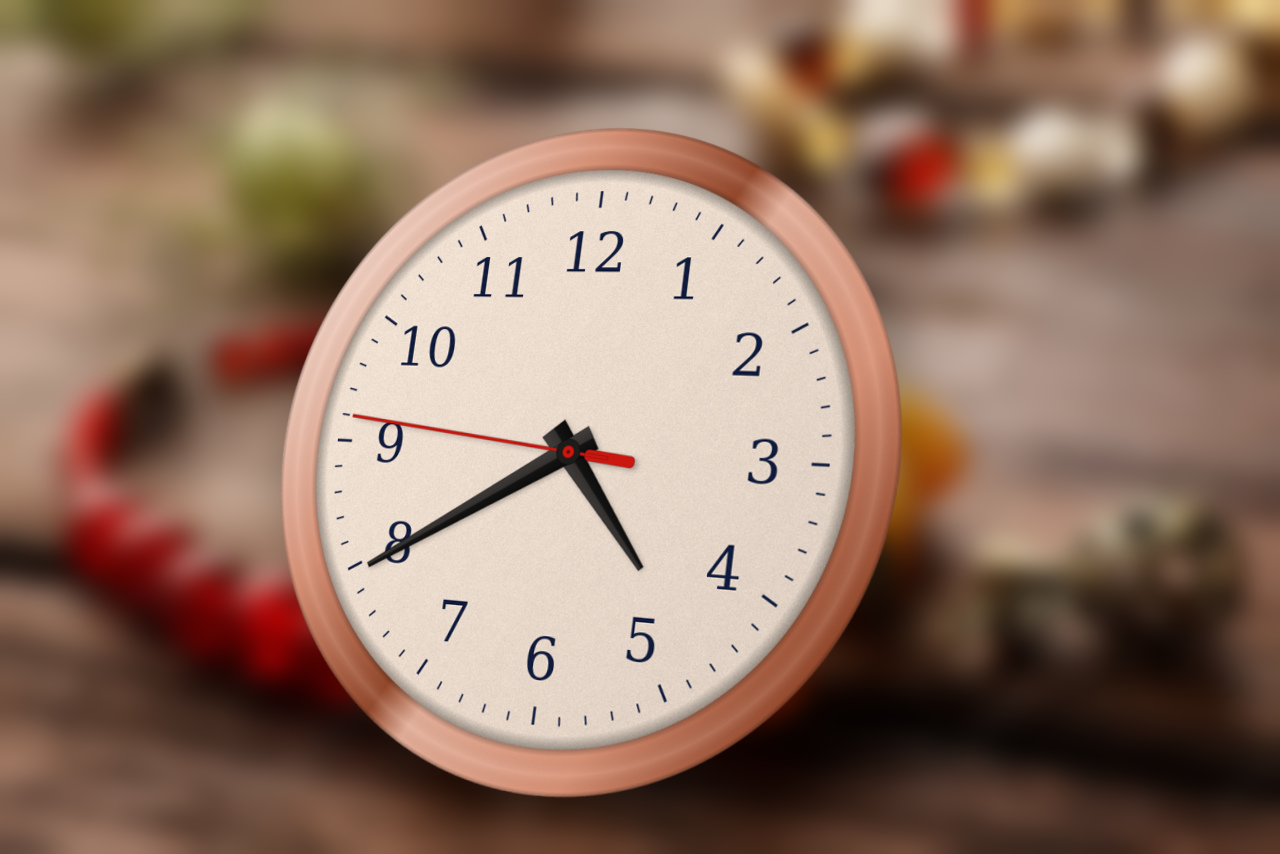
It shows 4 h 39 min 46 s
